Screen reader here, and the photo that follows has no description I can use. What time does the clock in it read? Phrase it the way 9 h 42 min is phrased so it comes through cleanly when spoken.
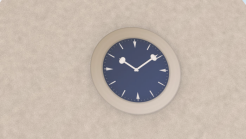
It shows 10 h 09 min
